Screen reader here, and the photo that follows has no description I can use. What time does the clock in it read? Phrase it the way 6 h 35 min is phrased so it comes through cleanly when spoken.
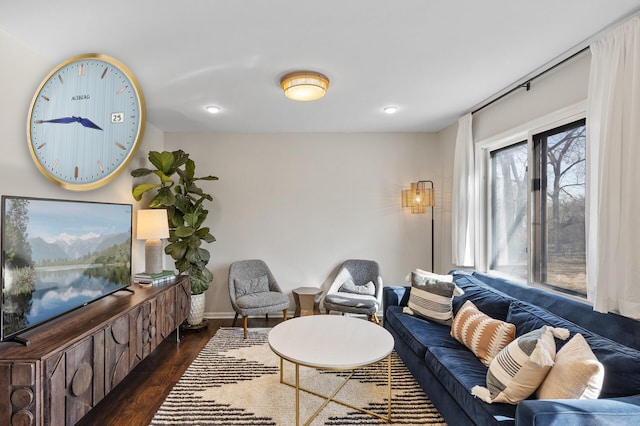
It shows 3 h 45 min
